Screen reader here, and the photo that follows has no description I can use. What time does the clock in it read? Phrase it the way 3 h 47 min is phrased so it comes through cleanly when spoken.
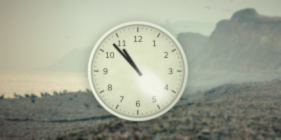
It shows 10 h 53 min
